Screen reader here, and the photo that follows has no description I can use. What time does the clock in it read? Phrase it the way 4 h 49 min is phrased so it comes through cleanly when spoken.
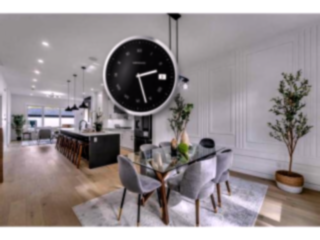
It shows 2 h 27 min
